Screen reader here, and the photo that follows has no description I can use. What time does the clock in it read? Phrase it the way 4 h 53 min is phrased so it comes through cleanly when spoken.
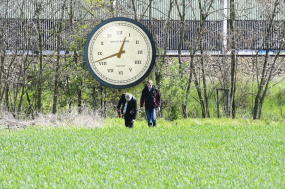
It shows 12 h 42 min
